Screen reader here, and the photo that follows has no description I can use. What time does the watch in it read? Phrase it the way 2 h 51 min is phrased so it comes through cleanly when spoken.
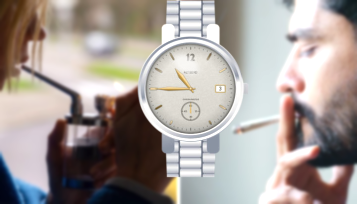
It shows 10 h 45 min
